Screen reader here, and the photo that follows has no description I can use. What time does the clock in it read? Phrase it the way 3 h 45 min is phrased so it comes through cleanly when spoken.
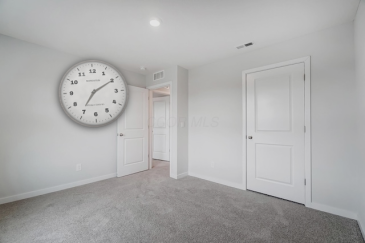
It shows 7 h 10 min
